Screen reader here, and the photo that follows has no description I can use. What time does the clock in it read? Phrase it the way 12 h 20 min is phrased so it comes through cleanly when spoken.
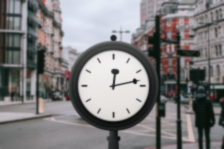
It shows 12 h 13 min
